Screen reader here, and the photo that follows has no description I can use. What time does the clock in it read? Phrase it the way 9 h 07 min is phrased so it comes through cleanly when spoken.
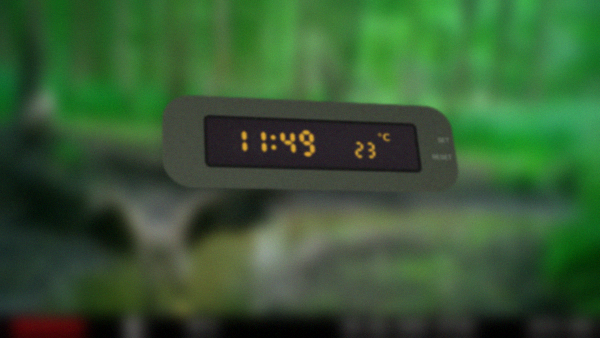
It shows 11 h 49 min
